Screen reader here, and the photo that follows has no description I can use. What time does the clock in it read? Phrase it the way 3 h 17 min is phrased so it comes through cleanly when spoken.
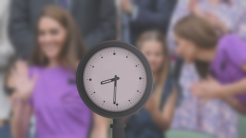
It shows 8 h 31 min
